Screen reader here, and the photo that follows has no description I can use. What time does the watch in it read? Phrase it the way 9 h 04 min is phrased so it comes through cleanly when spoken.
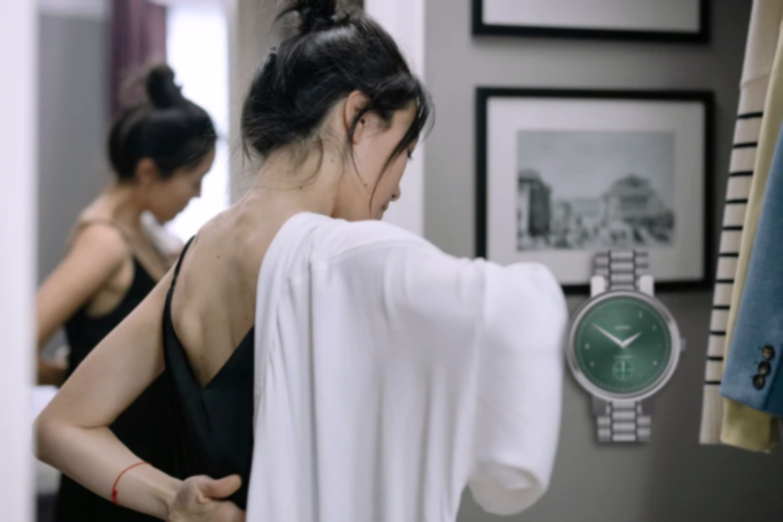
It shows 1 h 51 min
